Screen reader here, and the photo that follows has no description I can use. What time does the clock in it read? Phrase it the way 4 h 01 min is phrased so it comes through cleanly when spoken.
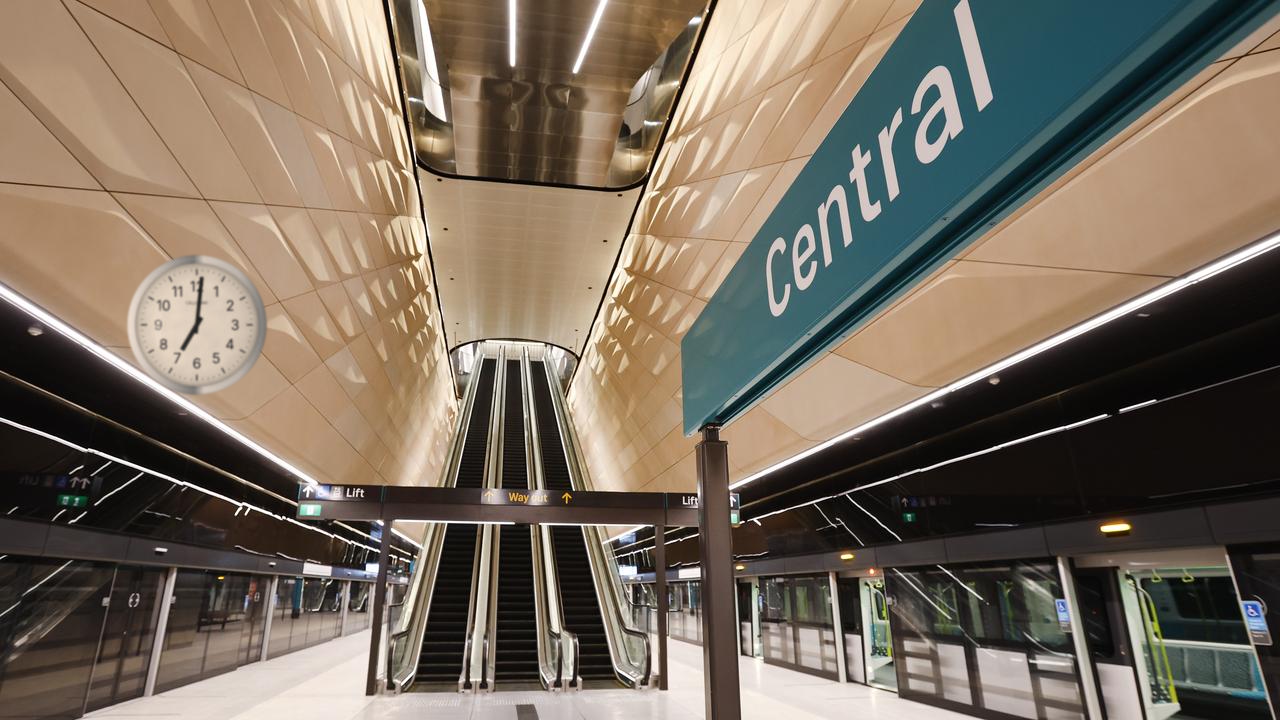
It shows 7 h 01 min
